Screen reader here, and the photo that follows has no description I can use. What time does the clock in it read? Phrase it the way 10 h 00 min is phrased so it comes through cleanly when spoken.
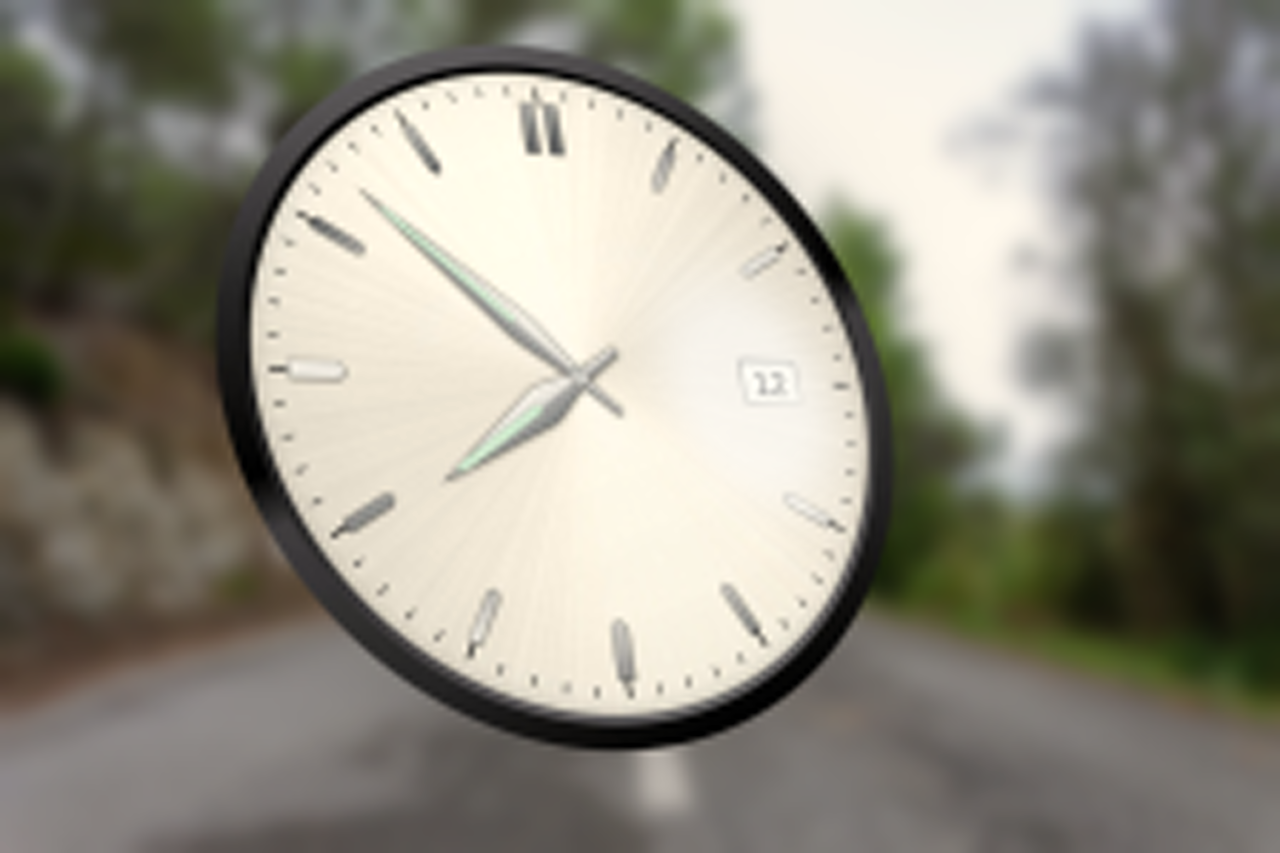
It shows 7 h 52 min
